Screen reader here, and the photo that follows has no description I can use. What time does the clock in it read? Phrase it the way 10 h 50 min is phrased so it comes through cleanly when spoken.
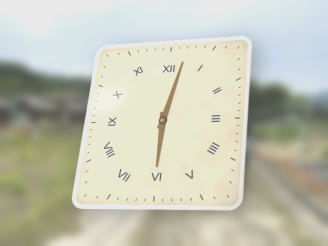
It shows 6 h 02 min
